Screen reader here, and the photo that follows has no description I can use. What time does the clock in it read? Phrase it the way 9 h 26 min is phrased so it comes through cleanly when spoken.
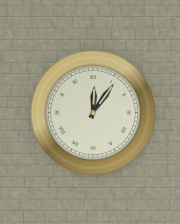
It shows 12 h 06 min
